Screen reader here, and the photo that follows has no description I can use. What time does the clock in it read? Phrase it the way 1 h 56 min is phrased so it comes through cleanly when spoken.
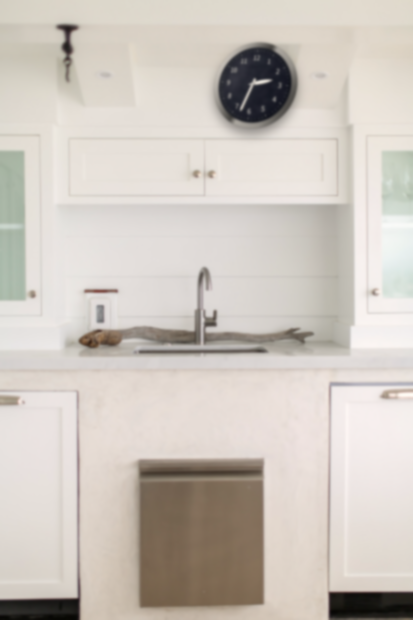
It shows 2 h 33 min
